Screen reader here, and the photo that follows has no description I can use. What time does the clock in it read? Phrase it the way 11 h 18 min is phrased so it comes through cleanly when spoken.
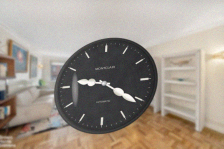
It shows 9 h 21 min
